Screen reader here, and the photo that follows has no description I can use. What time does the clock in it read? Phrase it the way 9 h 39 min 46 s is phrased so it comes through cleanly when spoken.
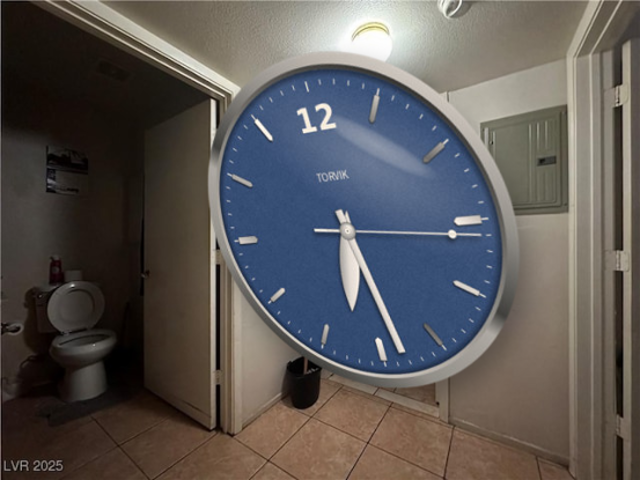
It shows 6 h 28 min 16 s
